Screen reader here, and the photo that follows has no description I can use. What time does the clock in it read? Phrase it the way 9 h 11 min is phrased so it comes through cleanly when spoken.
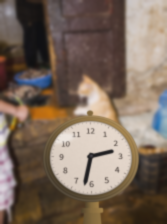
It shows 2 h 32 min
